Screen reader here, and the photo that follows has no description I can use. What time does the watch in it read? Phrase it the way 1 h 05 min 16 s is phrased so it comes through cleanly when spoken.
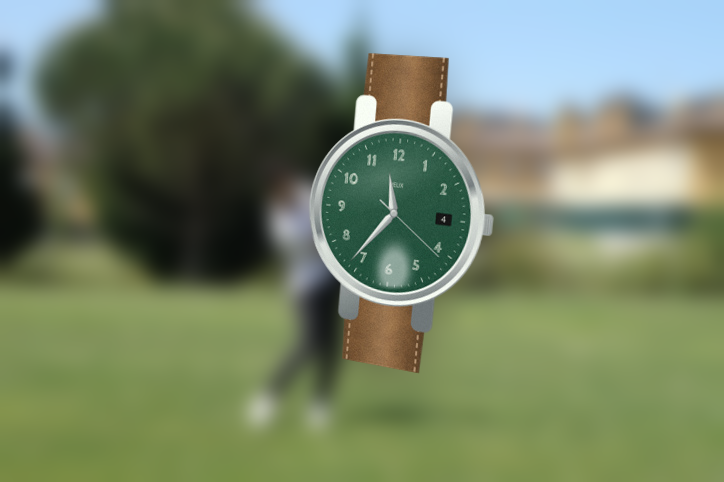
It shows 11 h 36 min 21 s
